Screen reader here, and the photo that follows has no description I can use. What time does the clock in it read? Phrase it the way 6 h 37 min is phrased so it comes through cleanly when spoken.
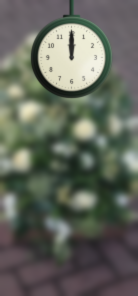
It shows 12 h 00 min
